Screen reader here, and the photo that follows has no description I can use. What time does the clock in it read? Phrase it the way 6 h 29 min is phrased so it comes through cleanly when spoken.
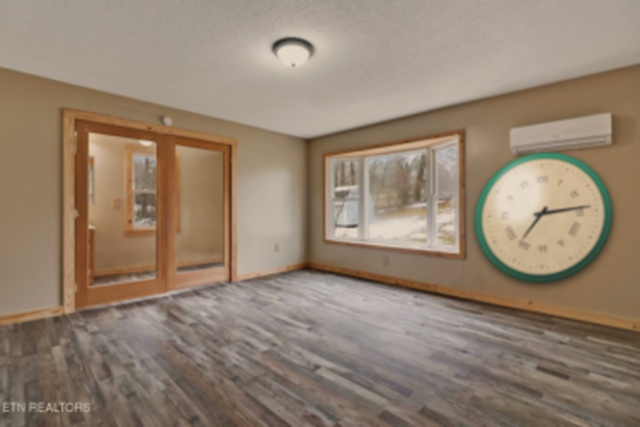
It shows 7 h 14 min
